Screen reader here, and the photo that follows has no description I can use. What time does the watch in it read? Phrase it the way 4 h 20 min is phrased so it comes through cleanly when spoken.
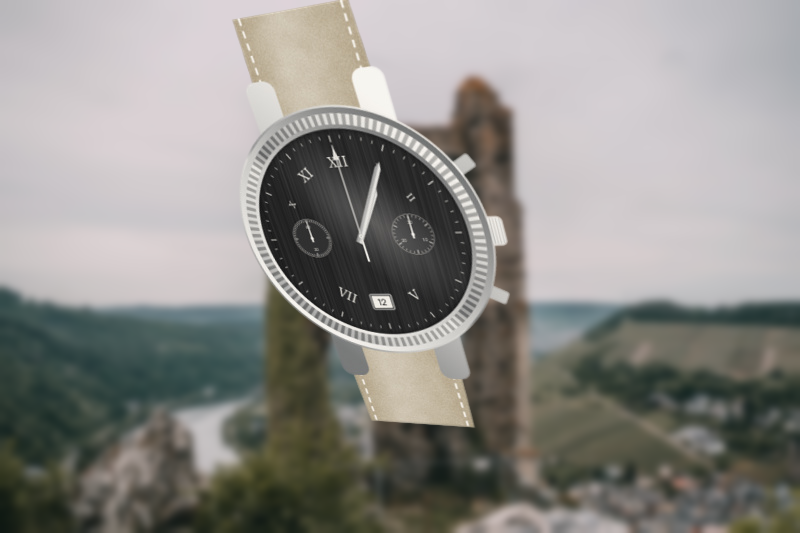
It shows 1 h 05 min
